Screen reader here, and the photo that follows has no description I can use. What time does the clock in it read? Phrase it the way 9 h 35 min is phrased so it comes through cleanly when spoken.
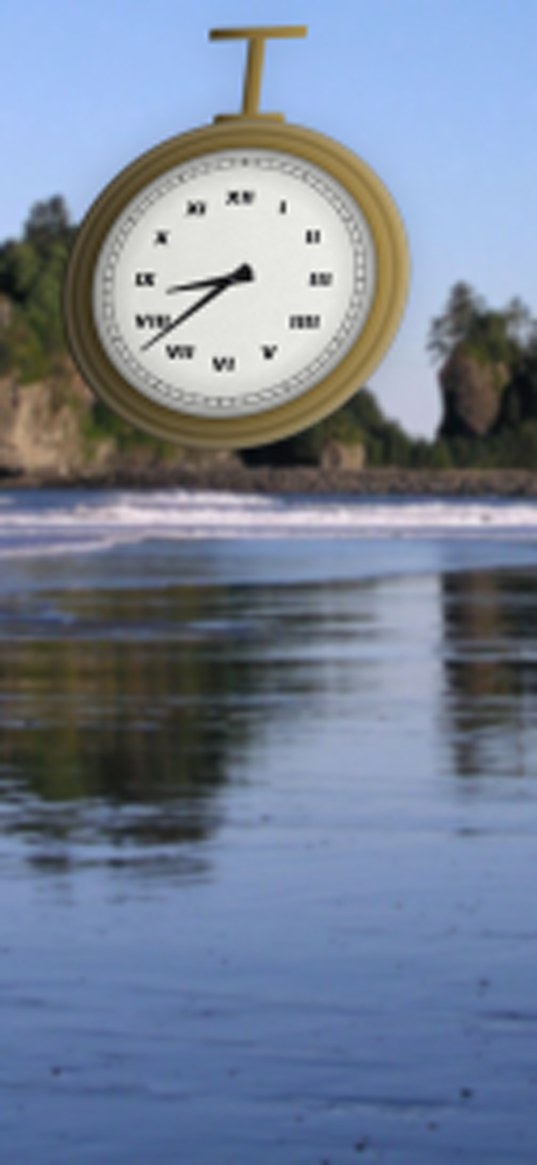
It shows 8 h 38 min
